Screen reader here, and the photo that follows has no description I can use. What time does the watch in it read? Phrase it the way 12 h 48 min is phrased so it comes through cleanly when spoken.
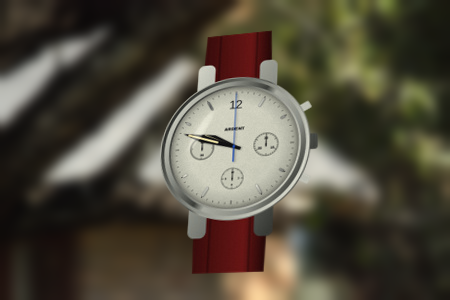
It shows 9 h 48 min
